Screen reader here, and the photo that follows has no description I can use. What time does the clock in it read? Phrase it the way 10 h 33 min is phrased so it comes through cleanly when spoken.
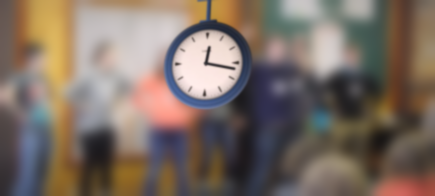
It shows 12 h 17 min
